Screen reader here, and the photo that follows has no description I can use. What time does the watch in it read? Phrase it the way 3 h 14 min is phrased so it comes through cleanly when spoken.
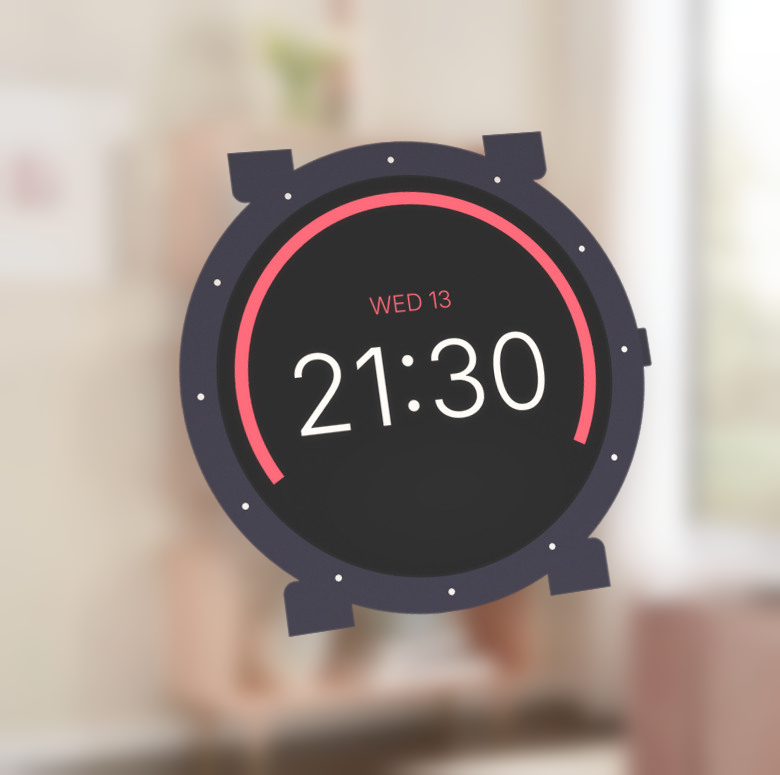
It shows 21 h 30 min
